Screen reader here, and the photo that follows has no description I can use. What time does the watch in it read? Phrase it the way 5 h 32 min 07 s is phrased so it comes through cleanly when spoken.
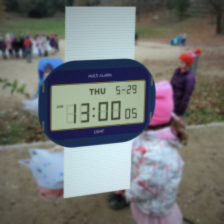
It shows 13 h 00 min 05 s
